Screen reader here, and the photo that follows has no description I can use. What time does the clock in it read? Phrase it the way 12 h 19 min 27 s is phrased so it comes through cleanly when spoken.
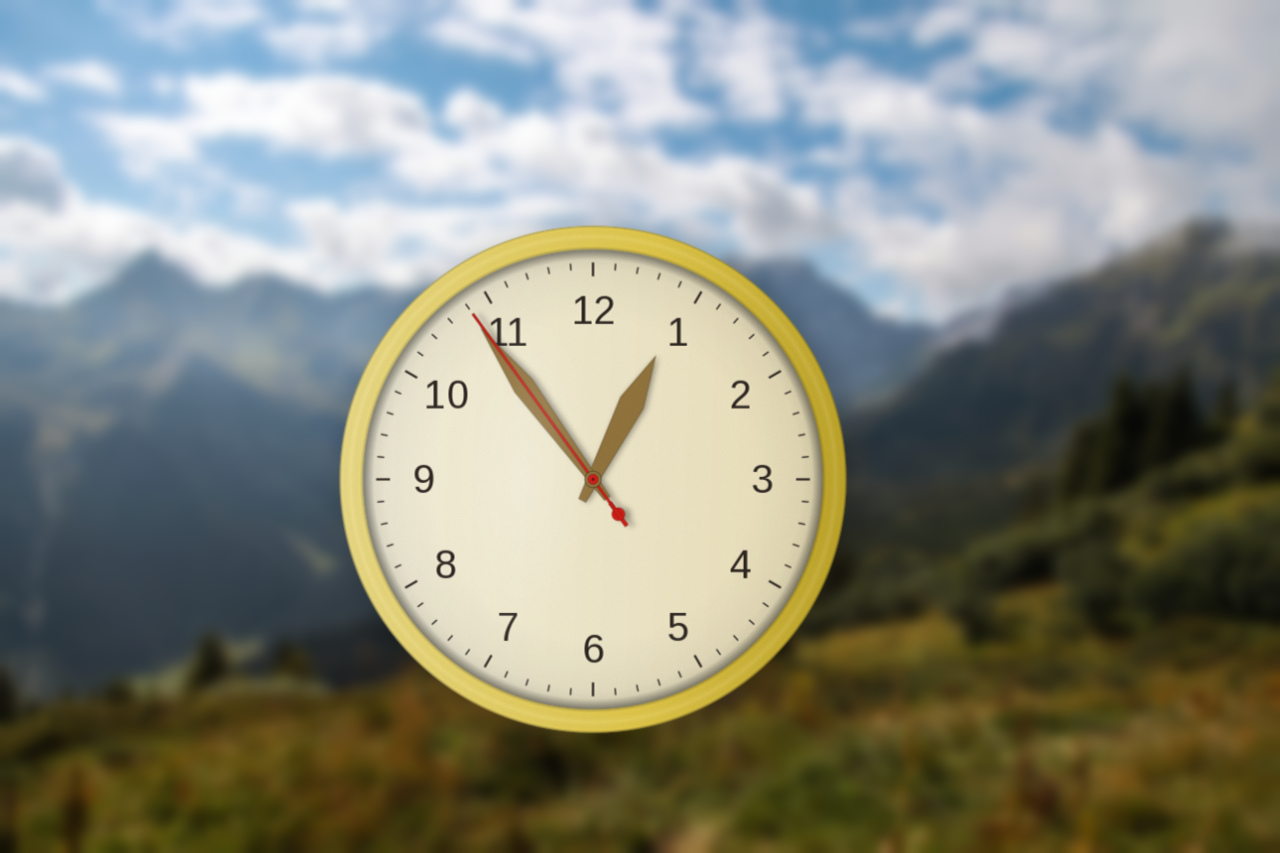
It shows 12 h 53 min 54 s
